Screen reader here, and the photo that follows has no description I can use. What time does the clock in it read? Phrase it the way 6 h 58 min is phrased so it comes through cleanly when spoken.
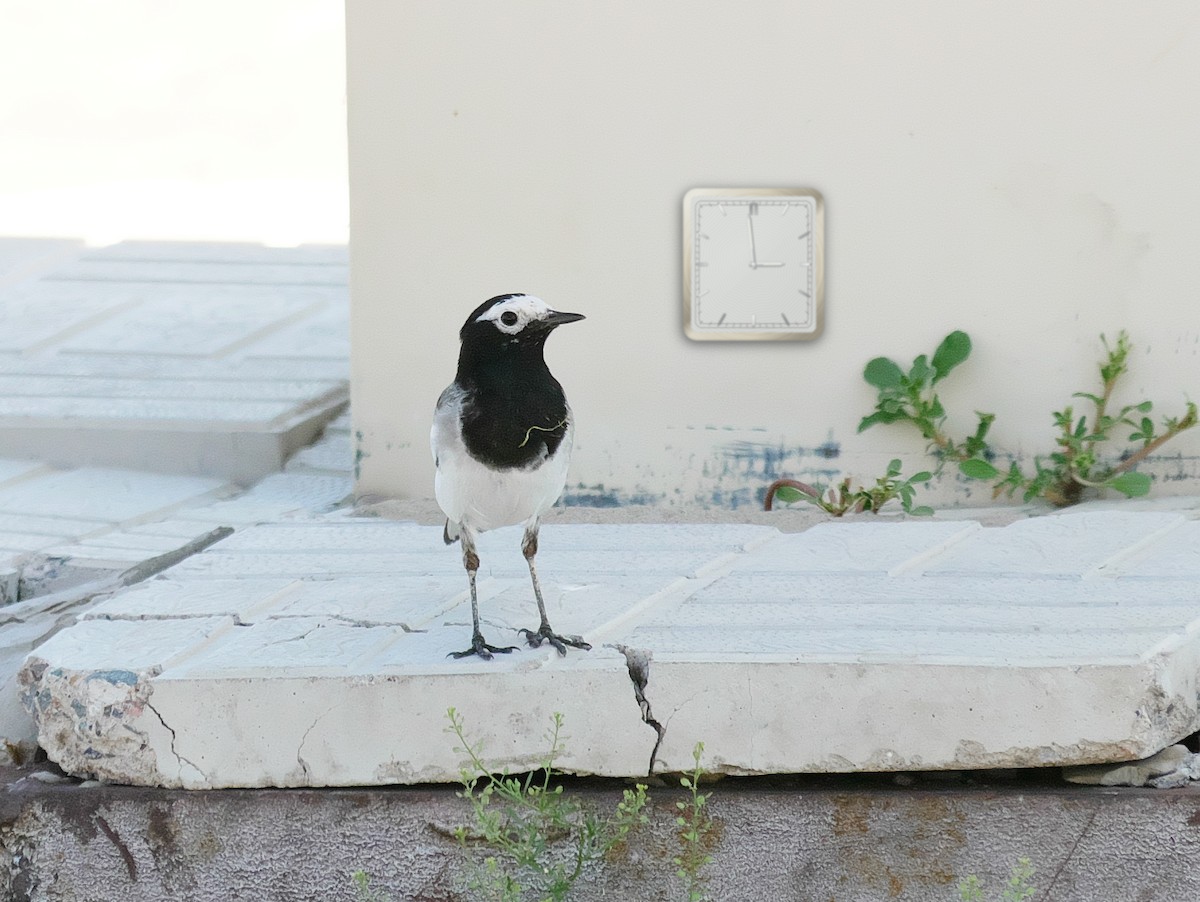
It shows 2 h 59 min
